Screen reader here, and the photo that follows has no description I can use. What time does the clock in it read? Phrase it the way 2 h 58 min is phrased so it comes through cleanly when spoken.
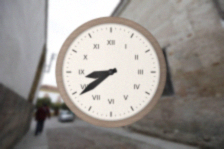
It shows 8 h 39 min
